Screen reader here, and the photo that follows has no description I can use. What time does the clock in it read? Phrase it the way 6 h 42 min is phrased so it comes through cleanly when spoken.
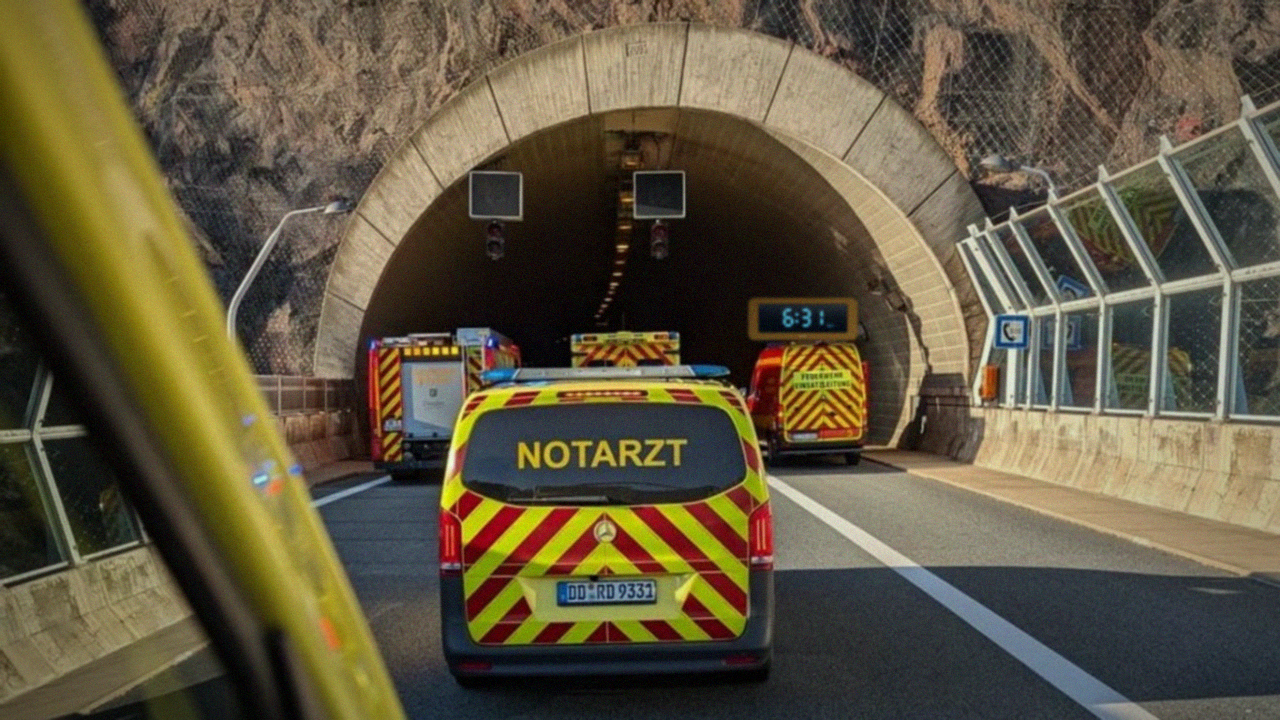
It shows 6 h 31 min
